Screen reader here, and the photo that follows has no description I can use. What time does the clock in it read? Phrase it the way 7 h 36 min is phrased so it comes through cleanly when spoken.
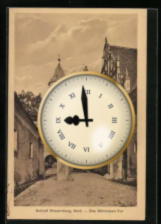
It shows 8 h 59 min
